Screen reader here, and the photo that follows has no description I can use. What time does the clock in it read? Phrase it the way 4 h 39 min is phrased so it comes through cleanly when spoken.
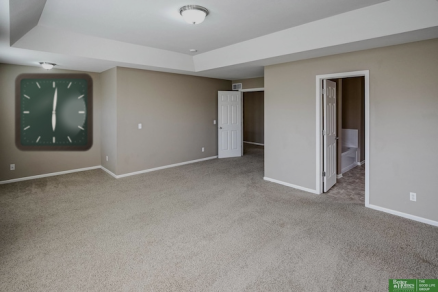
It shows 6 h 01 min
